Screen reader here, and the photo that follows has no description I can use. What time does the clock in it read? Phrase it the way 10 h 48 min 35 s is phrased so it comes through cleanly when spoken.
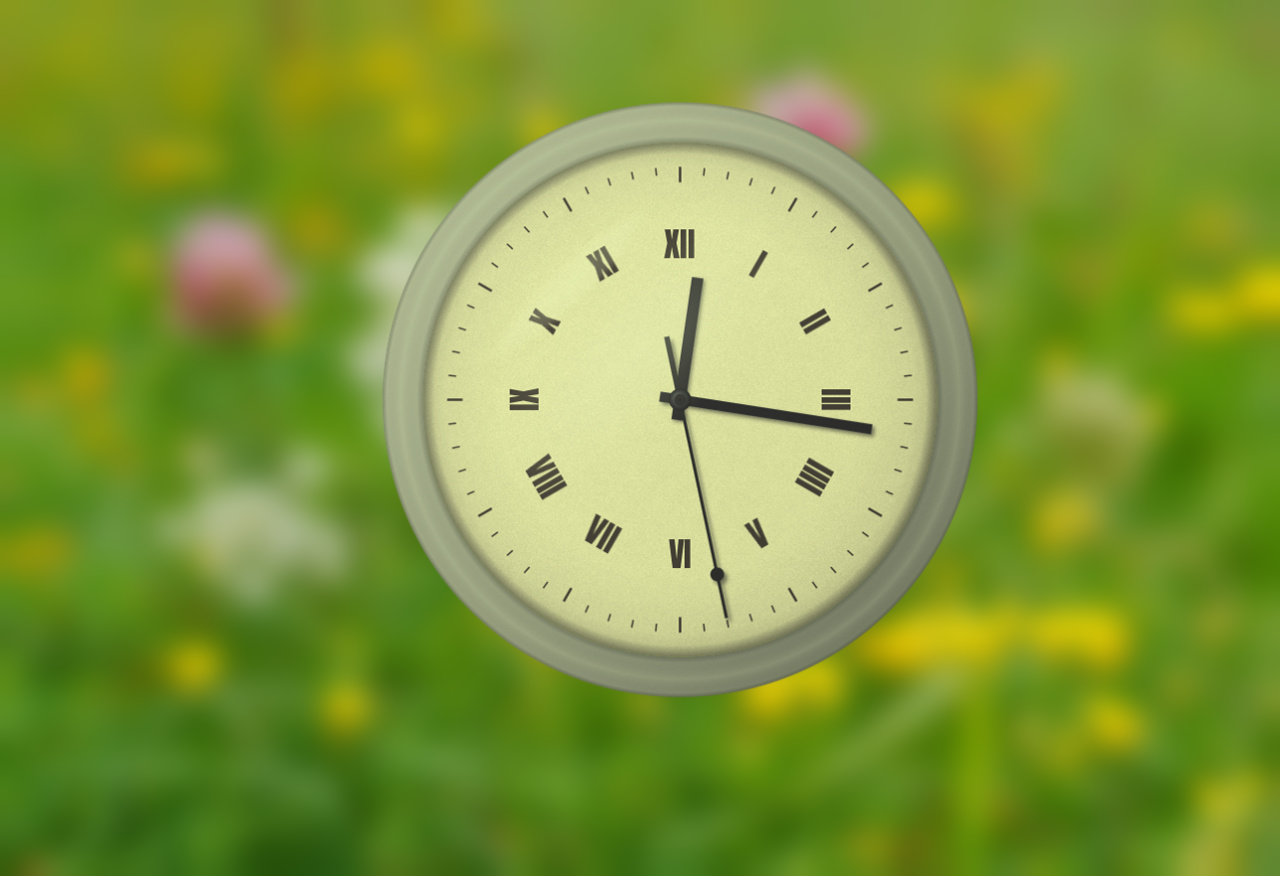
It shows 12 h 16 min 28 s
